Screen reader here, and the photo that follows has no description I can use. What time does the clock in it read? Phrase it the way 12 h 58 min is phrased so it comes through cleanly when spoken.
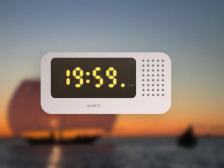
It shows 19 h 59 min
